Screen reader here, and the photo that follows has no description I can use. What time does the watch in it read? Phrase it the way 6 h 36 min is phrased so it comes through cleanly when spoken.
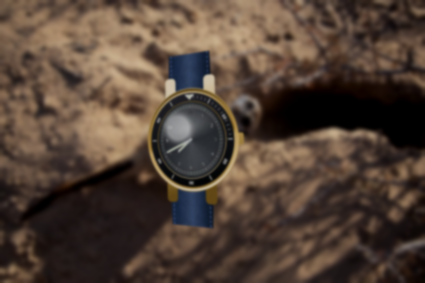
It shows 7 h 41 min
